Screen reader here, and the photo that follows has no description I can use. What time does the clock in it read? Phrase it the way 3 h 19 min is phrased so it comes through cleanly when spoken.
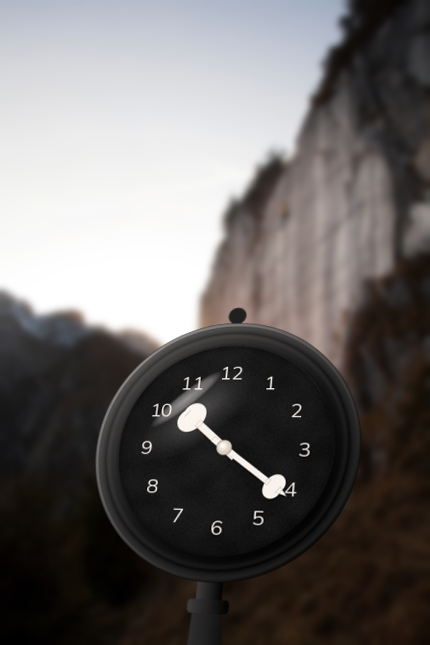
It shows 10 h 21 min
